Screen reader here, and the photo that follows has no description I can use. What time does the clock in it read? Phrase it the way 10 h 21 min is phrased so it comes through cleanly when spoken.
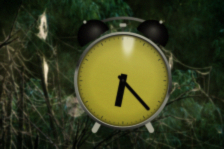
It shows 6 h 23 min
